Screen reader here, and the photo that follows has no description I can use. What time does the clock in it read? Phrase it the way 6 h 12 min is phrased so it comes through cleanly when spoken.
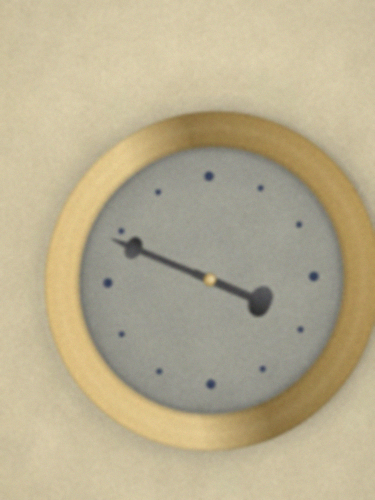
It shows 3 h 49 min
